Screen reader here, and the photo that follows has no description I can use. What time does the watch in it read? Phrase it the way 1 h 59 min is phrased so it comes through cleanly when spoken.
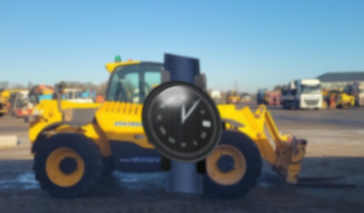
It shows 12 h 06 min
